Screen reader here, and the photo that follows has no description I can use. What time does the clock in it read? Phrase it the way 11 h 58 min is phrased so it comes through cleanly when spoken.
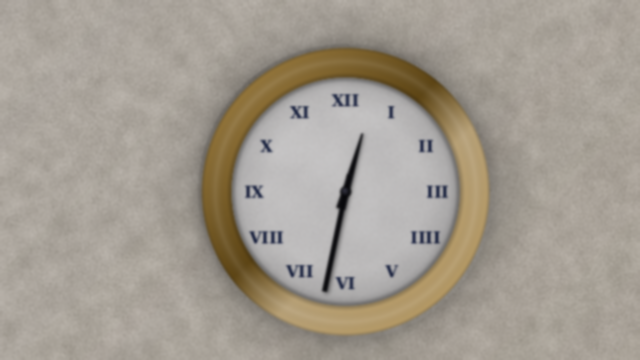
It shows 12 h 32 min
